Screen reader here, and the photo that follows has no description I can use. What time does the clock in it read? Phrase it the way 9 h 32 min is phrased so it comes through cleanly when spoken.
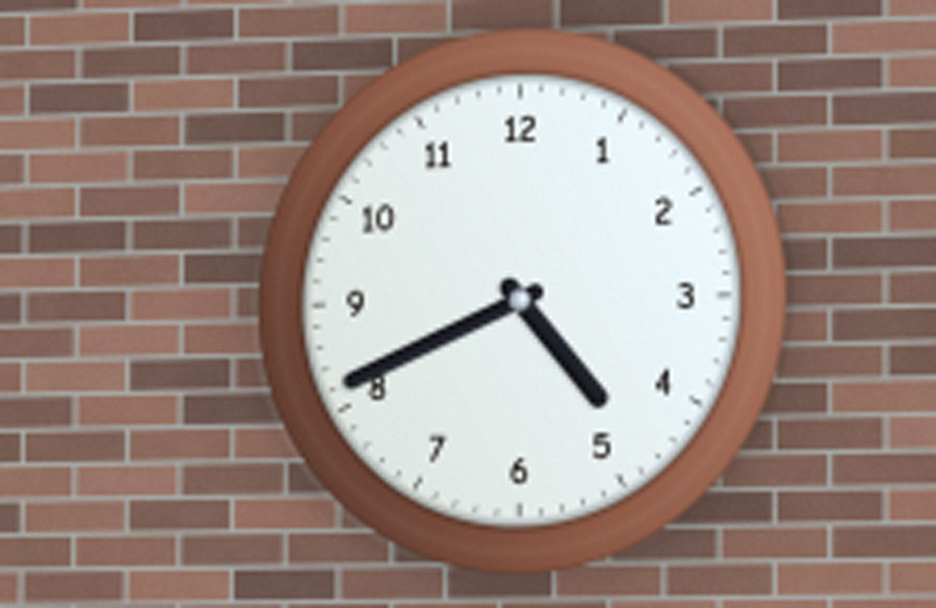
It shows 4 h 41 min
